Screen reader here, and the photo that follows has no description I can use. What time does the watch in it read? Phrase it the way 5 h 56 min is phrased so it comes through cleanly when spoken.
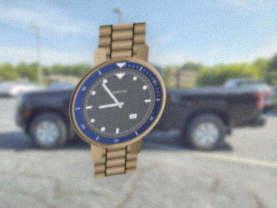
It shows 8 h 54 min
